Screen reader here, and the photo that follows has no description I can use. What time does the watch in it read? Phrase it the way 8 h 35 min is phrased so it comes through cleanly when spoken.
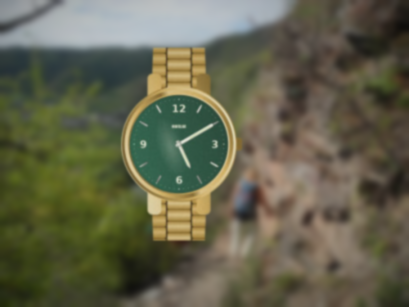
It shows 5 h 10 min
